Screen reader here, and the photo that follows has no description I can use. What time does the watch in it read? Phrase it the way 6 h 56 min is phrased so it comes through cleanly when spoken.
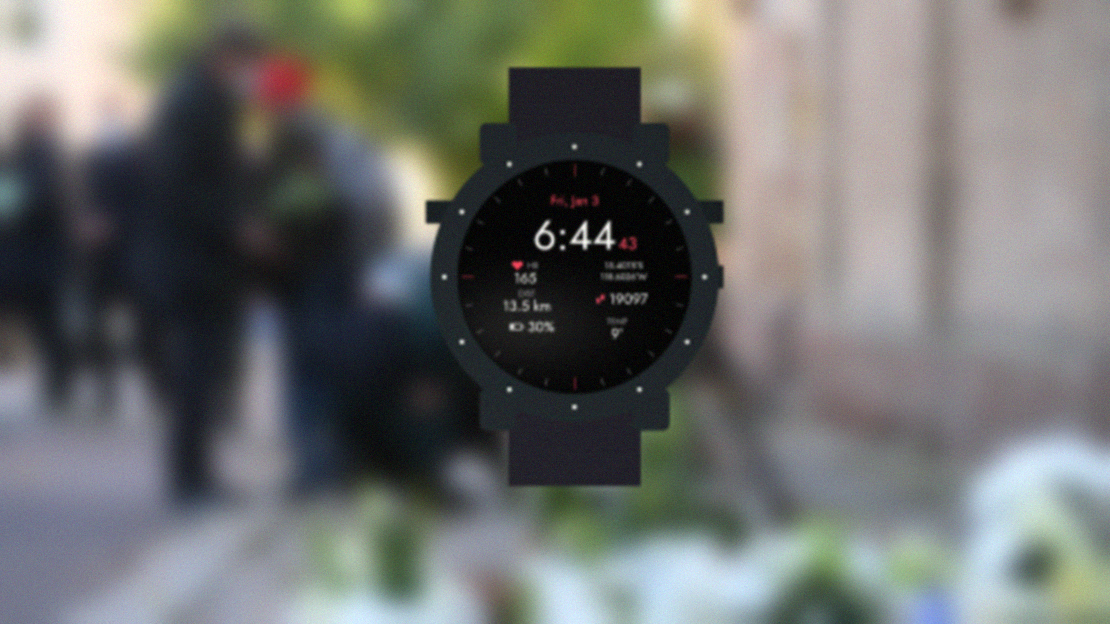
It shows 6 h 44 min
